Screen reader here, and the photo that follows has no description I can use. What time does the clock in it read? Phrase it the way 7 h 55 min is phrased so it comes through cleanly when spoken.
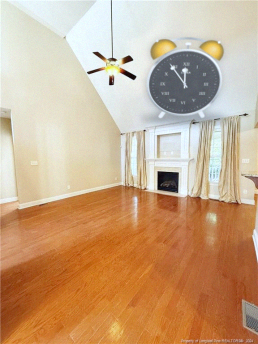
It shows 11 h 54 min
